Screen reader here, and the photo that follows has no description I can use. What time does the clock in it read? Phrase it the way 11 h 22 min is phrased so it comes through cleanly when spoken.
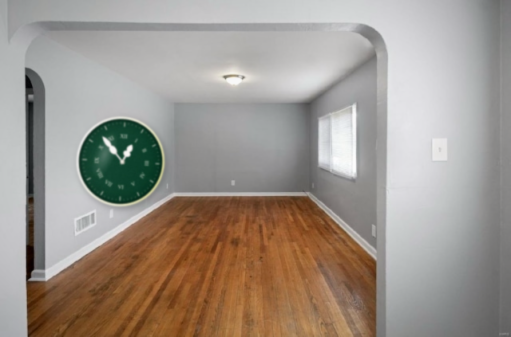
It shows 12 h 53 min
